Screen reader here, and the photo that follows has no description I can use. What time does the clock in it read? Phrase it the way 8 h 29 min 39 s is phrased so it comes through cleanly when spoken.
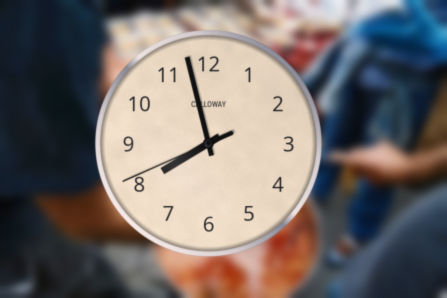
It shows 7 h 57 min 41 s
